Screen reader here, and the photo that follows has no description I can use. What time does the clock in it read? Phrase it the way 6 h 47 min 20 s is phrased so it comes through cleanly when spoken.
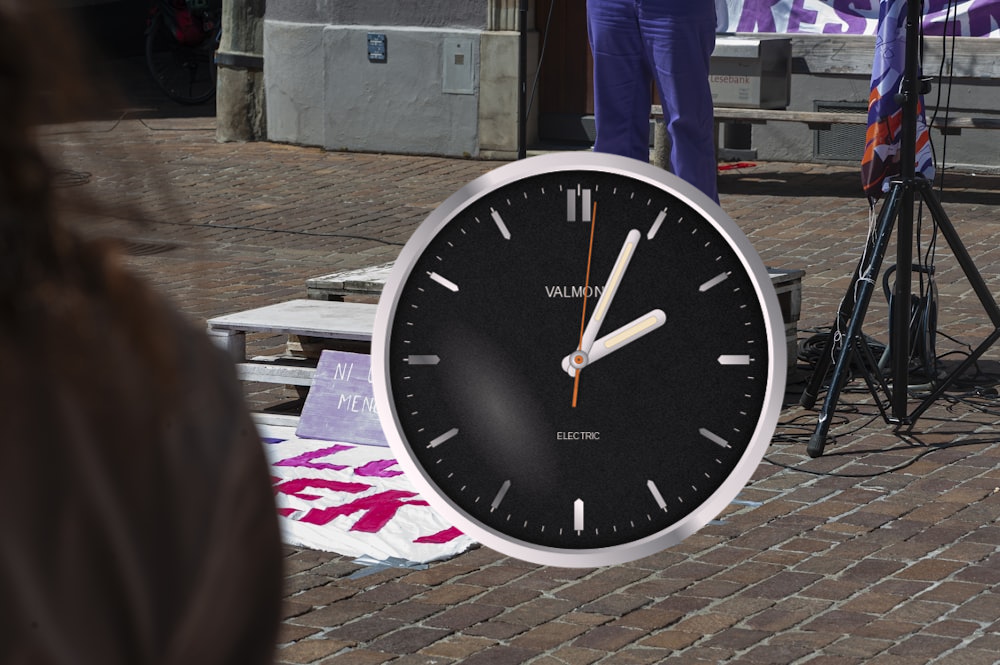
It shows 2 h 04 min 01 s
